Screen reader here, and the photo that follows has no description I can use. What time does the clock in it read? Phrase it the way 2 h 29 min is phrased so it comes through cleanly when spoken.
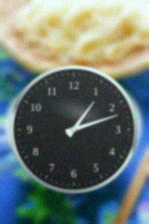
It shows 1 h 12 min
